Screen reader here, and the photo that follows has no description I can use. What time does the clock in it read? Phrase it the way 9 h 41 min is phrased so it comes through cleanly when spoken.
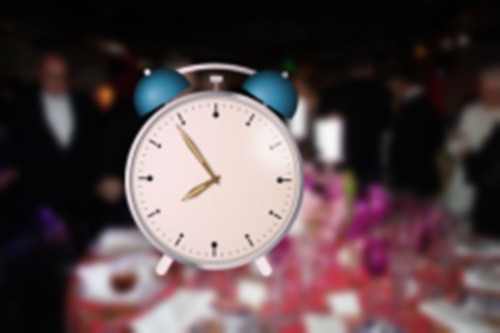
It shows 7 h 54 min
